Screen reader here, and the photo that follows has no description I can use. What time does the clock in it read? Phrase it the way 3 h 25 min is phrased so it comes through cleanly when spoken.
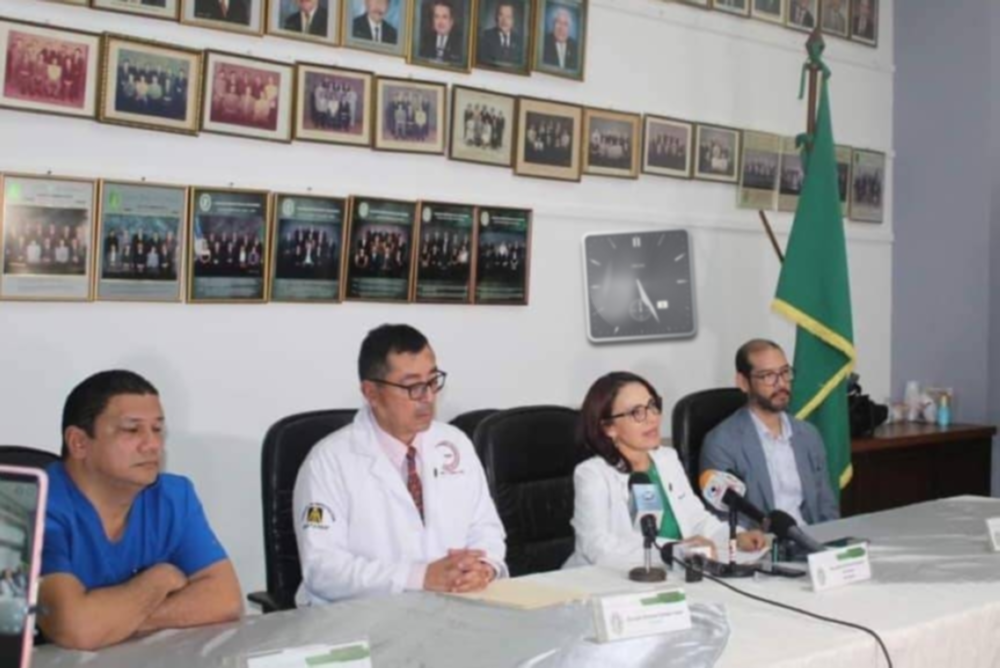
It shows 5 h 26 min
